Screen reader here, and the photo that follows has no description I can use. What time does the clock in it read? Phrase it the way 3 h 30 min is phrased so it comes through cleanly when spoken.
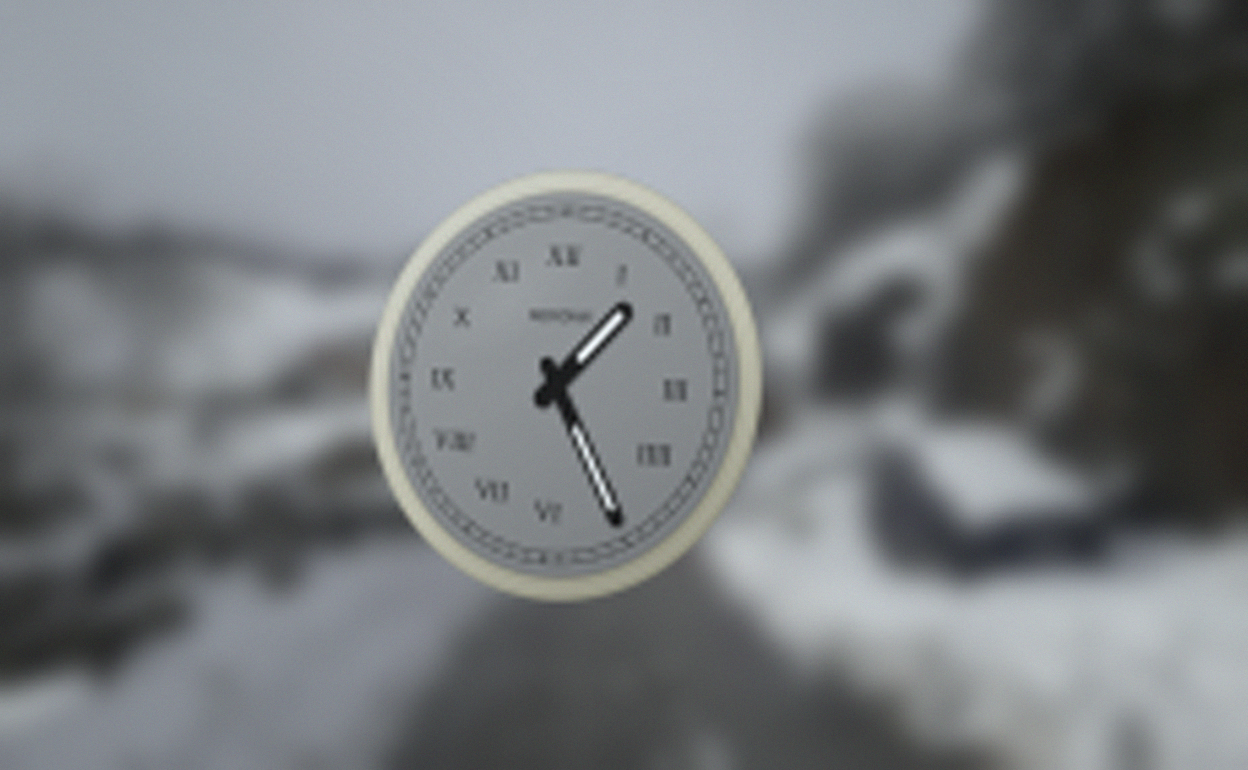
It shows 1 h 25 min
